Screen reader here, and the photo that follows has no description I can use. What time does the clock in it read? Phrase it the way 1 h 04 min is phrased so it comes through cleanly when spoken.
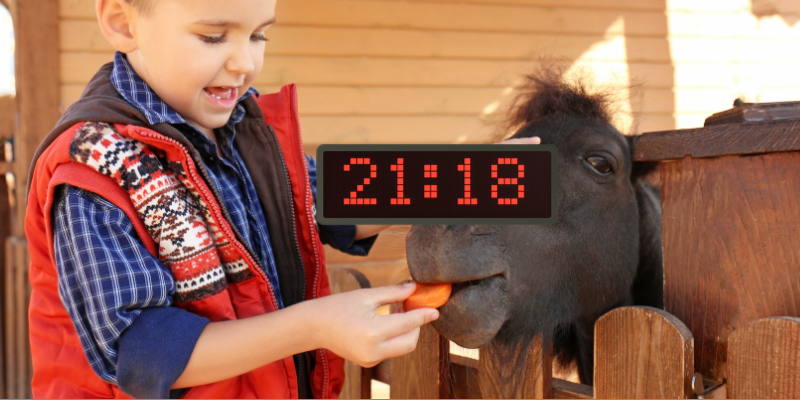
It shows 21 h 18 min
